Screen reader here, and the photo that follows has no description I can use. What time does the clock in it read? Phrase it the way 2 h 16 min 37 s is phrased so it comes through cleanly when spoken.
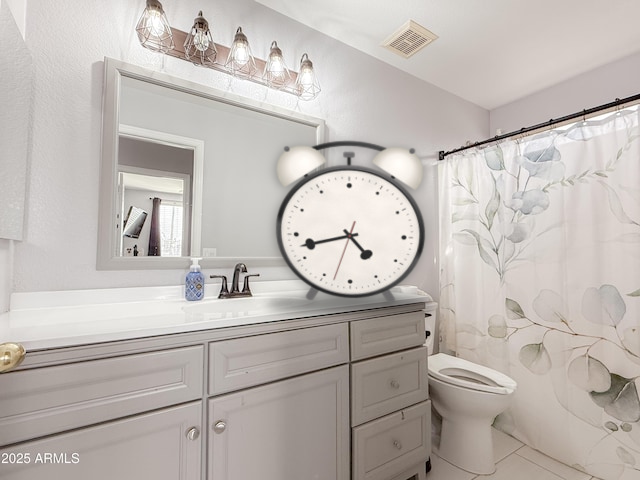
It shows 4 h 42 min 33 s
